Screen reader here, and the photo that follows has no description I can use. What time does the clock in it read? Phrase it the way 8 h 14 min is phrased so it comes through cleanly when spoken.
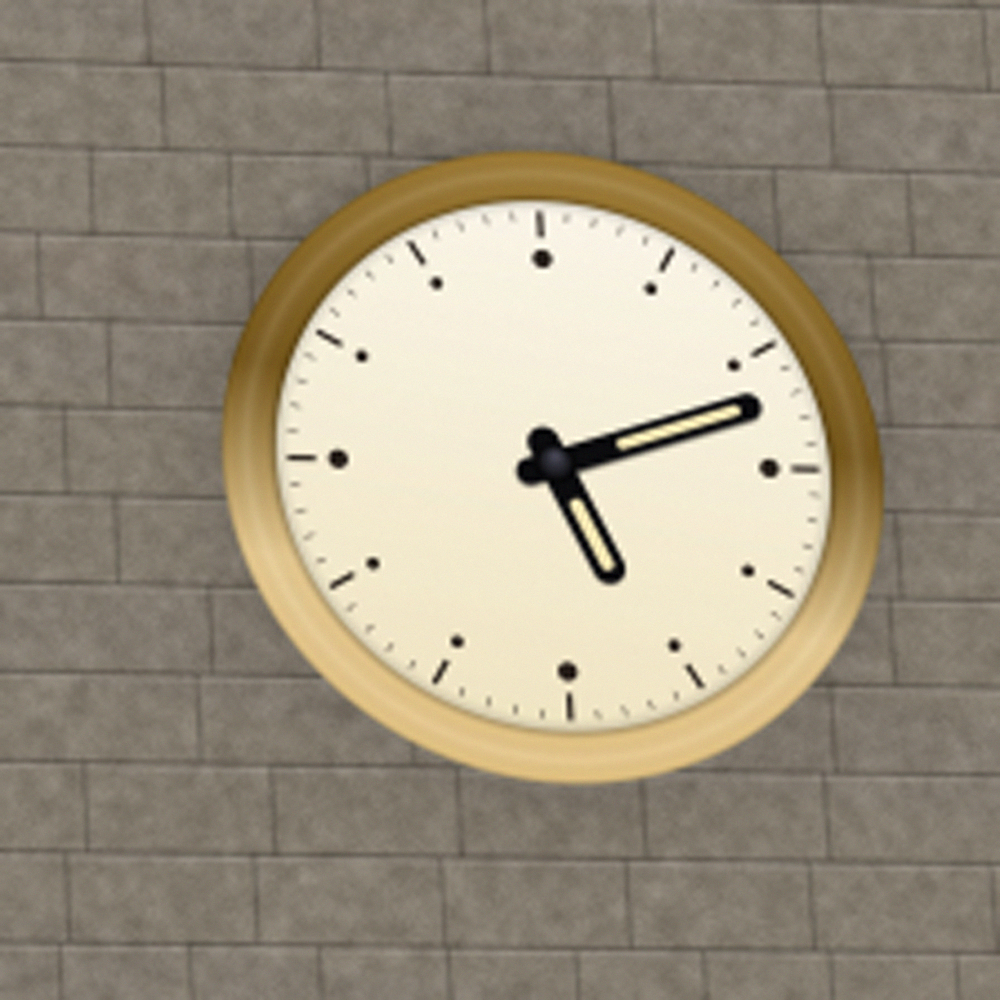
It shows 5 h 12 min
